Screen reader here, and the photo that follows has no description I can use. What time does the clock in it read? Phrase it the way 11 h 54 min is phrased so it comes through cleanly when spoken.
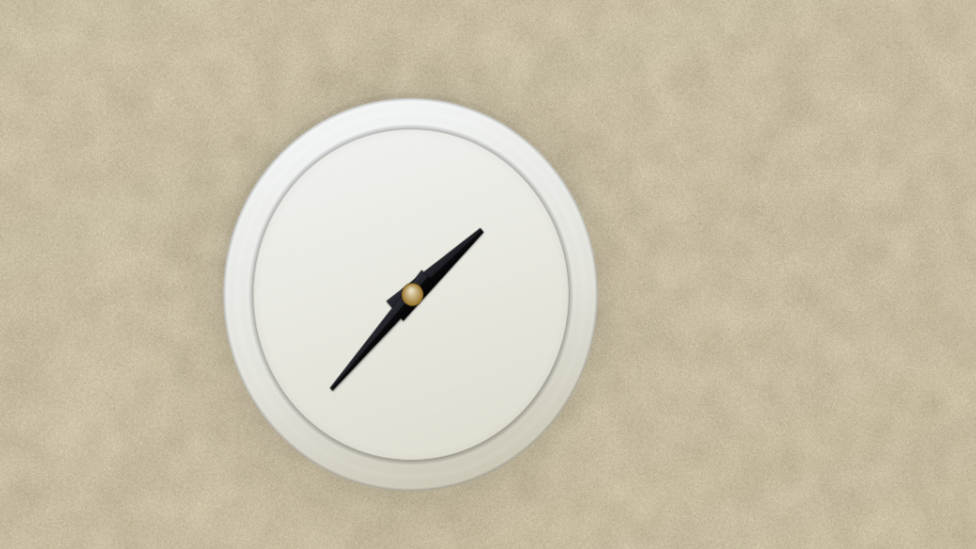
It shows 1 h 37 min
